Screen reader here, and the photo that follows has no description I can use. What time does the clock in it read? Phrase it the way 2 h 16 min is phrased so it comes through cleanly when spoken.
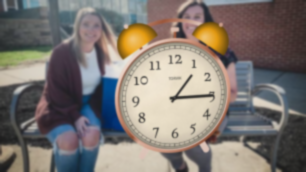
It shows 1 h 15 min
